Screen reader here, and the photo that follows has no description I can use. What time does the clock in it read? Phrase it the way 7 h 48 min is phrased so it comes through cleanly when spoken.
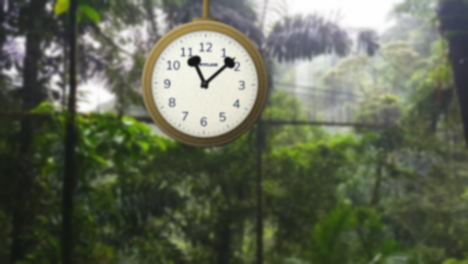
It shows 11 h 08 min
